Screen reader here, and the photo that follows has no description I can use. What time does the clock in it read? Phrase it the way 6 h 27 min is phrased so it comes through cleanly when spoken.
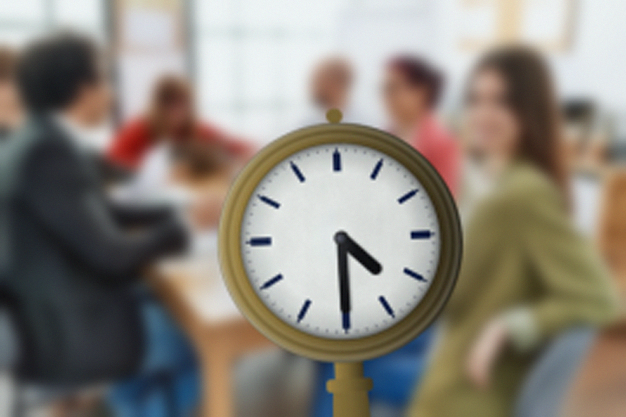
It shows 4 h 30 min
